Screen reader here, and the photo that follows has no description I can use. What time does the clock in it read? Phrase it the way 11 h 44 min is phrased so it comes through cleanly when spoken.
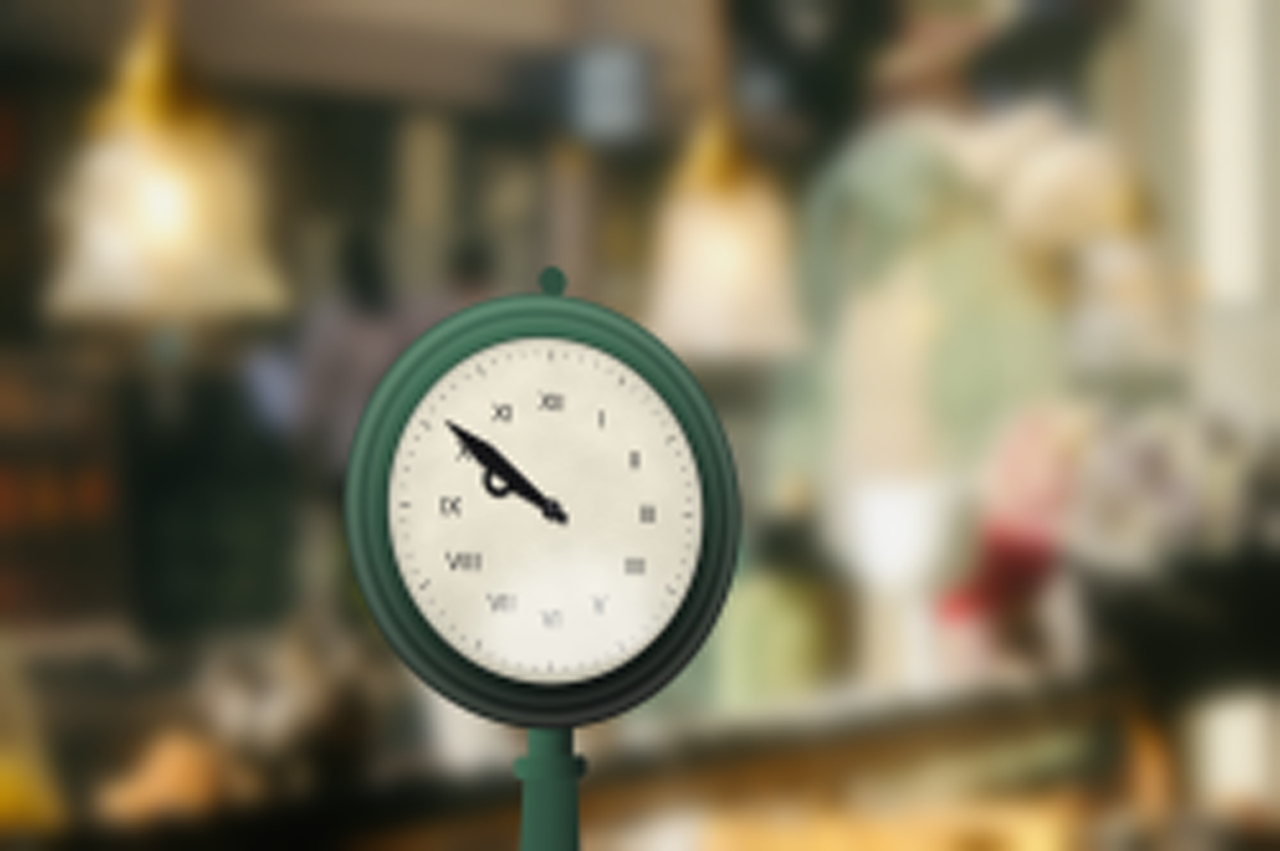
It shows 9 h 51 min
